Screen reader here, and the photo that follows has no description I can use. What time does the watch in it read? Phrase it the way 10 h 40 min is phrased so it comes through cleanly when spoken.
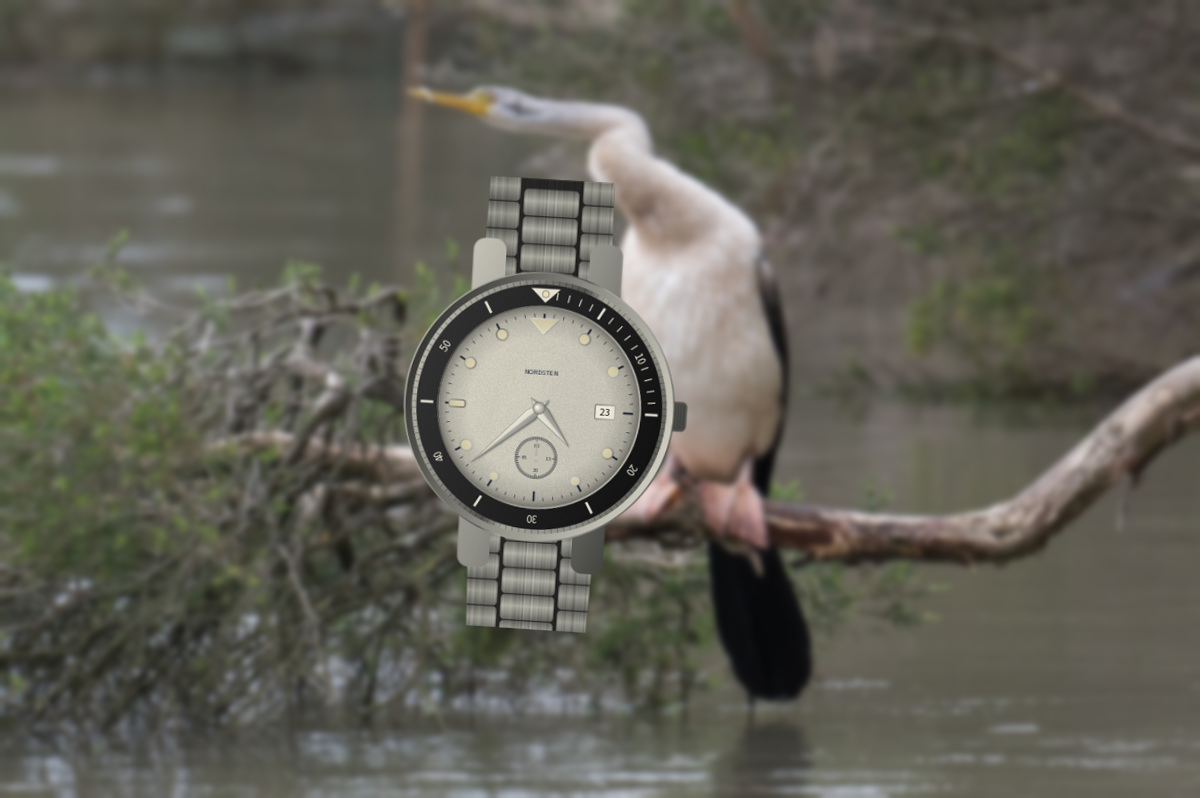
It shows 4 h 38 min
